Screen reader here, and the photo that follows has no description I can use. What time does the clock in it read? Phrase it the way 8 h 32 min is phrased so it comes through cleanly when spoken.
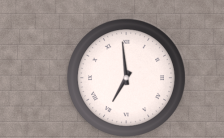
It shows 6 h 59 min
